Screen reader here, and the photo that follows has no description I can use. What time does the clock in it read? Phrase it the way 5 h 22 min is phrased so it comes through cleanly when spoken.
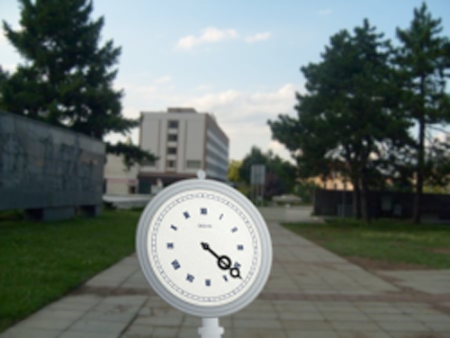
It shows 4 h 22 min
